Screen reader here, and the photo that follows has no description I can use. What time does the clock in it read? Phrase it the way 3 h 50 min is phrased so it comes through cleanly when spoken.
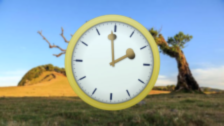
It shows 1 h 59 min
